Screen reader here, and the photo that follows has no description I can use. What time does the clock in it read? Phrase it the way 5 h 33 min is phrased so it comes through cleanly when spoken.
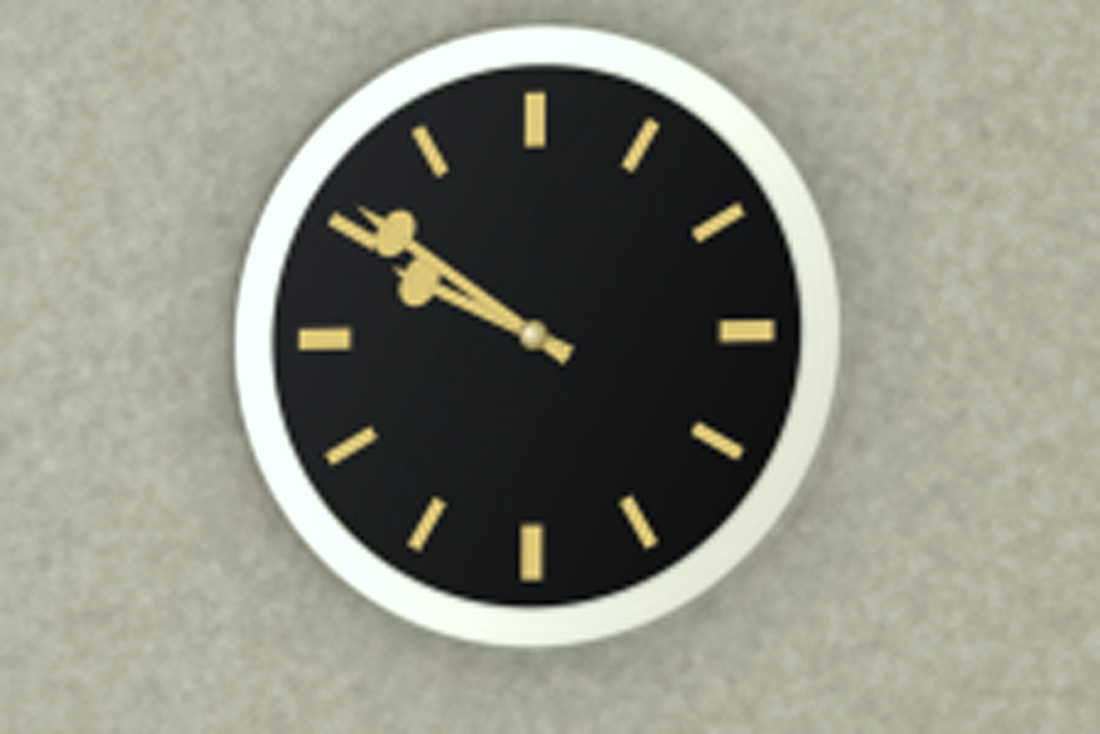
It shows 9 h 51 min
